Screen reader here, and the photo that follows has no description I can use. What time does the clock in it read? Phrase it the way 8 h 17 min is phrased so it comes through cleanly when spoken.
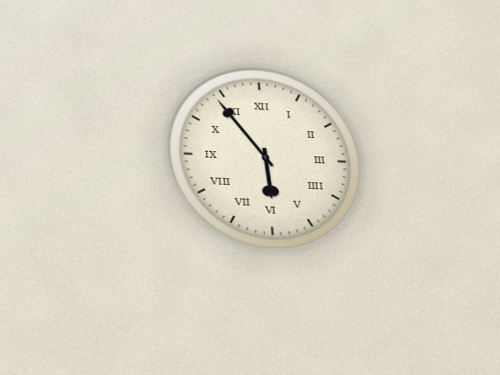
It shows 5 h 54 min
